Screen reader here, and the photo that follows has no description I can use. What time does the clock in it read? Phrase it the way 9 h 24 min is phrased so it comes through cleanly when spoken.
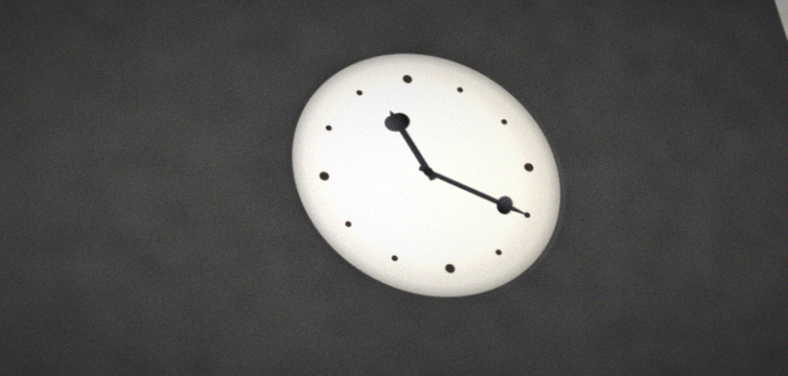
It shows 11 h 20 min
